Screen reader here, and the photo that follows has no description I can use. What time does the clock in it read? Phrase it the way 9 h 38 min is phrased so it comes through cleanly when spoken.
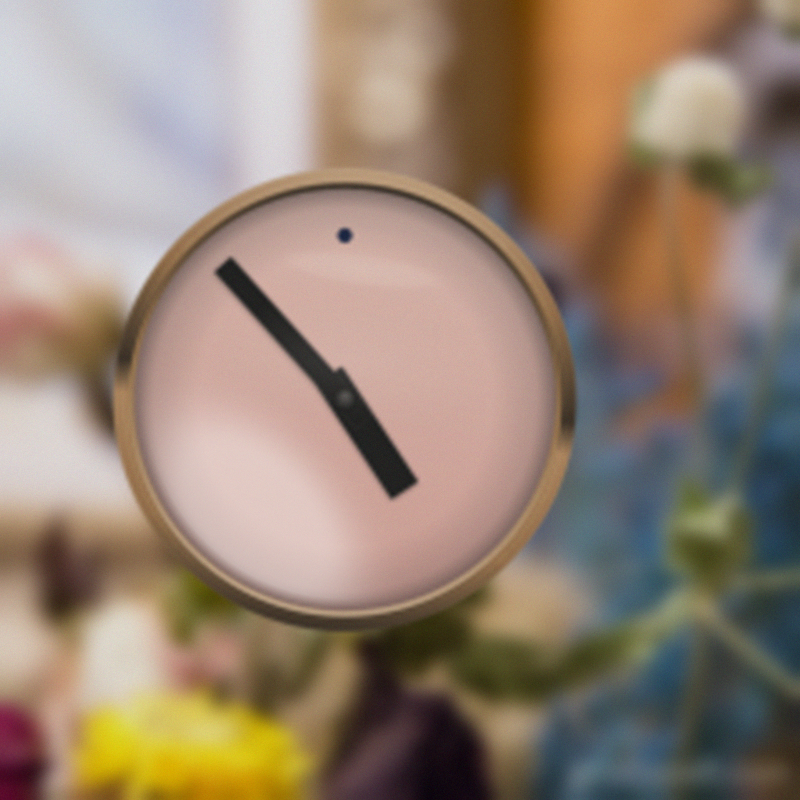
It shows 4 h 53 min
